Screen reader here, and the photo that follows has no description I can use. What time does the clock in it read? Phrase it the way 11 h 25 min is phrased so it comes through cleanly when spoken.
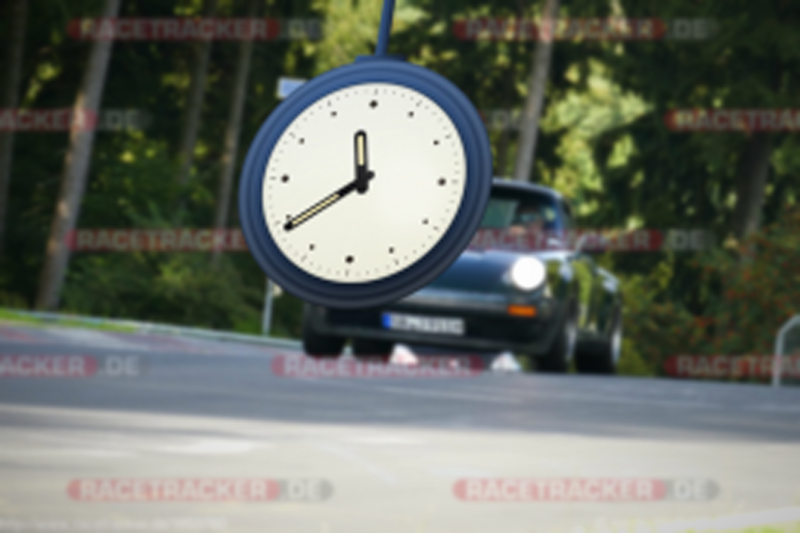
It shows 11 h 39 min
